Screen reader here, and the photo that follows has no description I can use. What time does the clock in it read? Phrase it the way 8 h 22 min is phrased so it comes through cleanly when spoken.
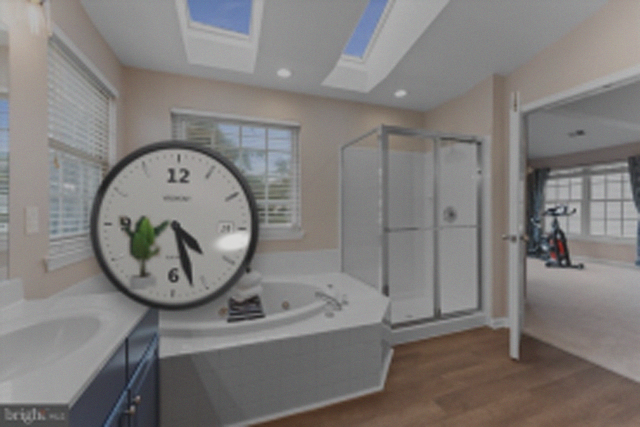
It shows 4 h 27 min
